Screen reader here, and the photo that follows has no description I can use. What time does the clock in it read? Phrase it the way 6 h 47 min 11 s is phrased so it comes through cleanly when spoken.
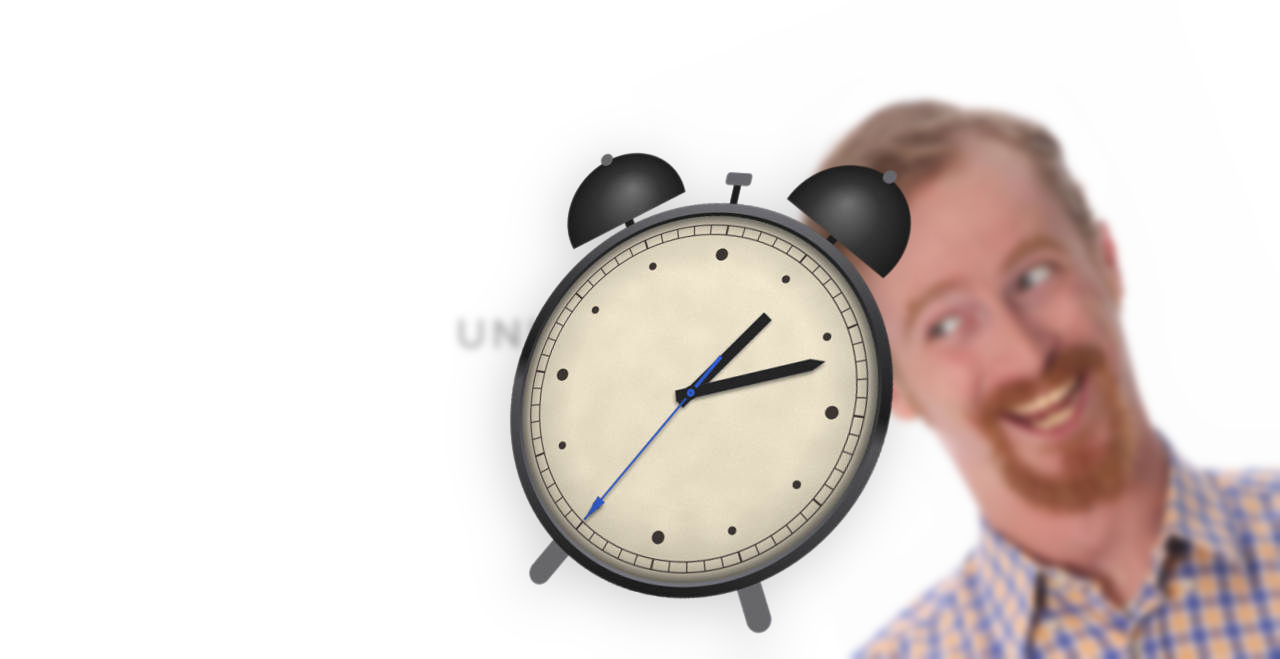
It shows 1 h 11 min 35 s
